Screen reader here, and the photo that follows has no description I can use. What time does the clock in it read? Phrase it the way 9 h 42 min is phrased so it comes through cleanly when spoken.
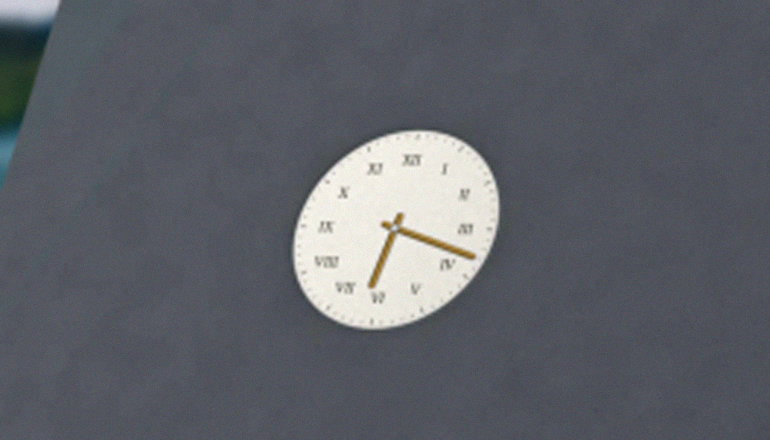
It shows 6 h 18 min
